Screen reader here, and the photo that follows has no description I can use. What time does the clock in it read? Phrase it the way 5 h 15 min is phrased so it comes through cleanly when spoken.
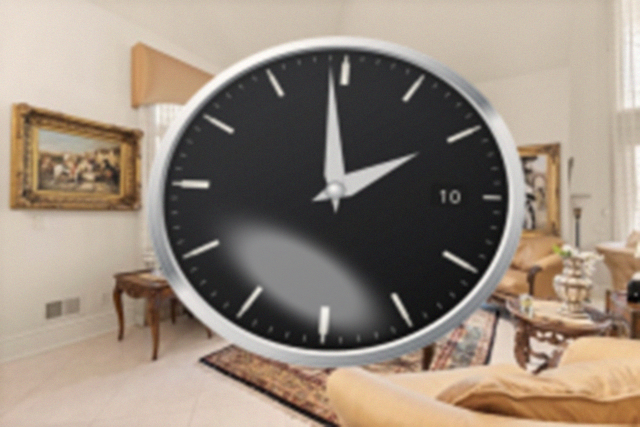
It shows 1 h 59 min
